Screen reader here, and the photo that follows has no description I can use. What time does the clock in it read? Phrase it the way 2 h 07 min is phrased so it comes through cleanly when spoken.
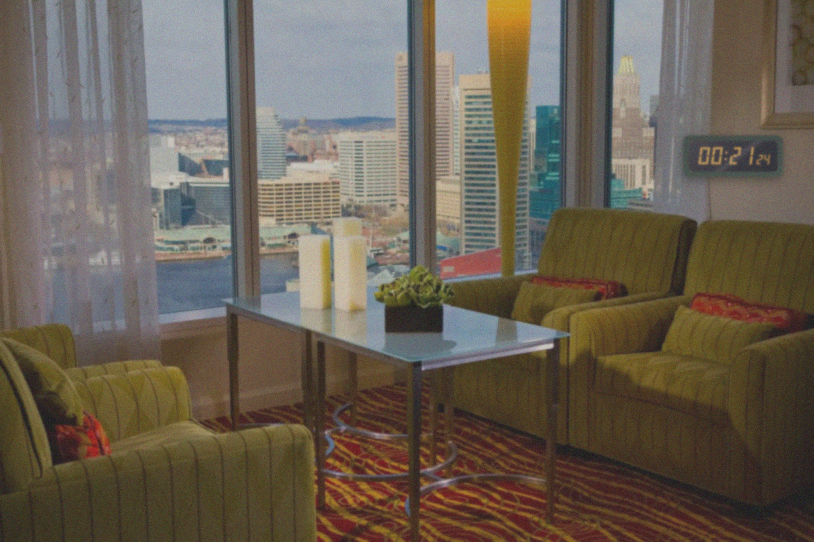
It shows 0 h 21 min
